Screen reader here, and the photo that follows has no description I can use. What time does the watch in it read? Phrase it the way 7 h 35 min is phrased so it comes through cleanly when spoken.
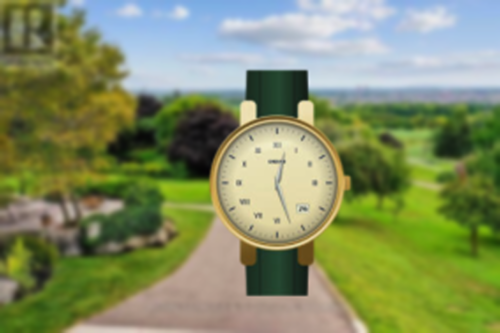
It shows 12 h 27 min
